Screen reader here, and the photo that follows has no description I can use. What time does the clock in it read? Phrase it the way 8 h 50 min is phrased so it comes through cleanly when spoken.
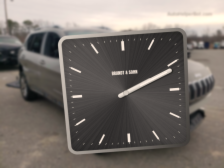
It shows 2 h 11 min
